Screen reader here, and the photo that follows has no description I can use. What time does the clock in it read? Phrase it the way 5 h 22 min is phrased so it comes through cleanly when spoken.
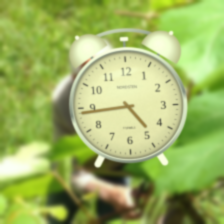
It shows 4 h 44 min
